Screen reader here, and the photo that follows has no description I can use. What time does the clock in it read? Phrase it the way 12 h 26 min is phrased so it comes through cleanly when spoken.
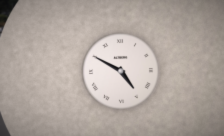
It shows 4 h 50 min
